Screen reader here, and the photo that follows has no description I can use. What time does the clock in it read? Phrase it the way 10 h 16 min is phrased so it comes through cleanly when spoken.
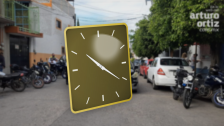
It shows 10 h 21 min
